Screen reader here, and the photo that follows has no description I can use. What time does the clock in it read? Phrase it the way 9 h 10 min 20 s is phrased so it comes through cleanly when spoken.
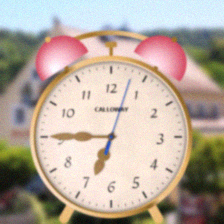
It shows 6 h 45 min 03 s
